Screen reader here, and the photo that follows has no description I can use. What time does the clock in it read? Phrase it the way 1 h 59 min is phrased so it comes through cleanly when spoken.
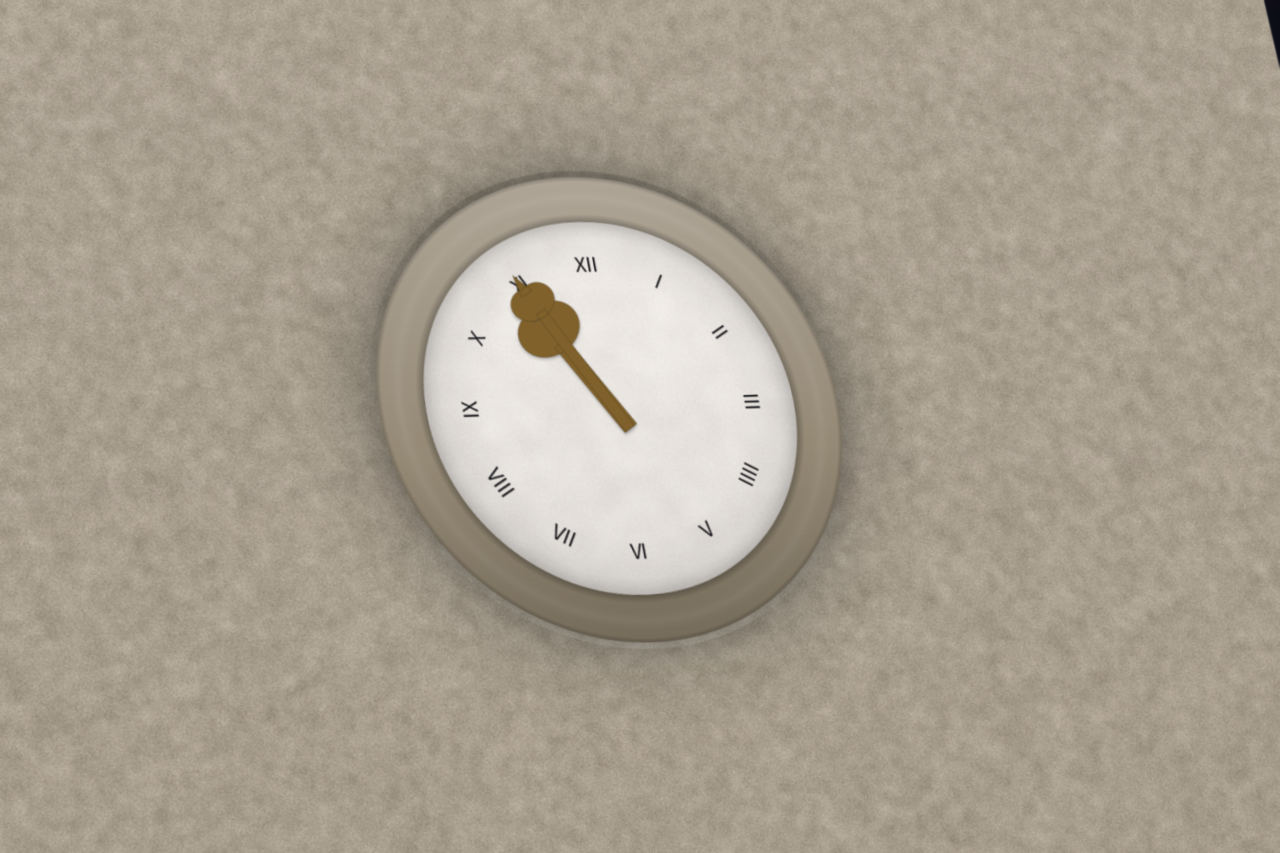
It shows 10 h 55 min
